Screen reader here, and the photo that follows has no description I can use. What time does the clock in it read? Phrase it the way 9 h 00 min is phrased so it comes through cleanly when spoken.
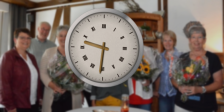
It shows 9 h 31 min
